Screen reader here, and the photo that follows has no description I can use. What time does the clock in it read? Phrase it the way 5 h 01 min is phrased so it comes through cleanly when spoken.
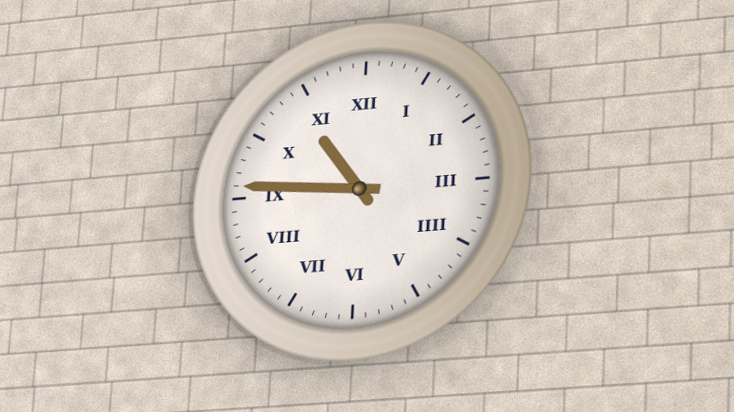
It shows 10 h 46 min
